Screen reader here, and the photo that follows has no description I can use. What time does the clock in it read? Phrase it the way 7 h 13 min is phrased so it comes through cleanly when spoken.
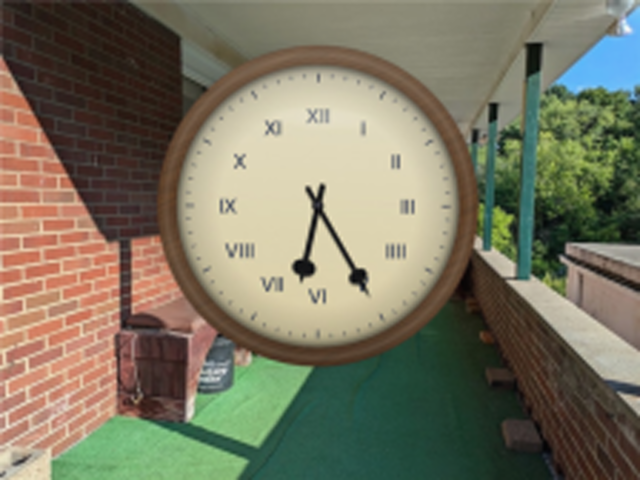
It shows 6 h 25 min
